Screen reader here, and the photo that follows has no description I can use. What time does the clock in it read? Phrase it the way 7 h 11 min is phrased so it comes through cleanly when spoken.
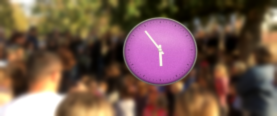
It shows 5 h 54 min
